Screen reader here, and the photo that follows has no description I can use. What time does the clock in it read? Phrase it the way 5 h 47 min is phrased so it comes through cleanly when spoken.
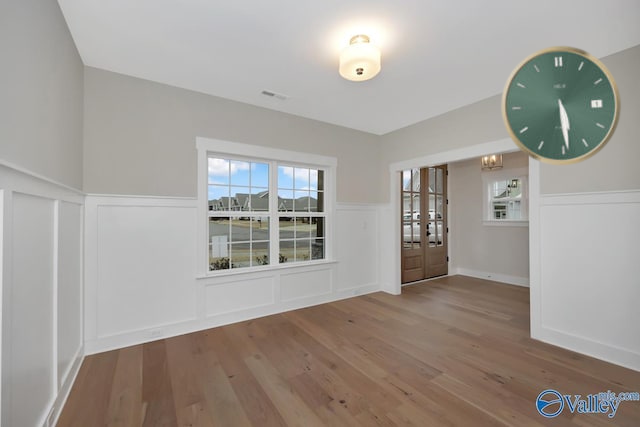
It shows 5 h 29 min
